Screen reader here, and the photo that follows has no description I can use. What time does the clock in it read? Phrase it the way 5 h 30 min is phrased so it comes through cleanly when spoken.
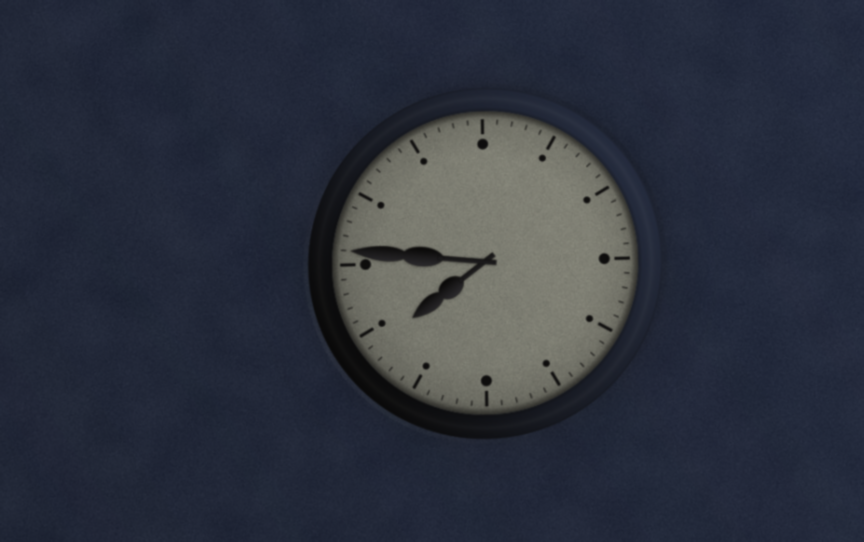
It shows 7 h 46 min
